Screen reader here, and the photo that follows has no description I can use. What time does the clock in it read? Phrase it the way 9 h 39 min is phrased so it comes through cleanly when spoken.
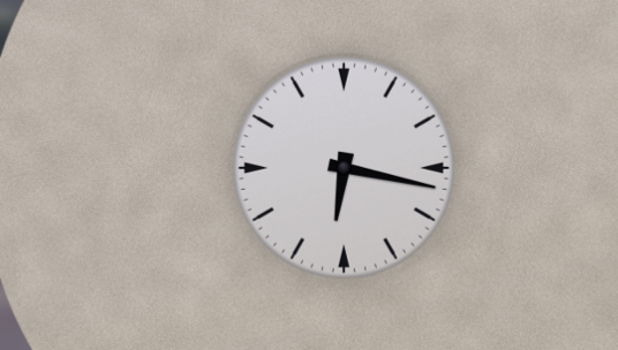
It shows 6 h 17 min
